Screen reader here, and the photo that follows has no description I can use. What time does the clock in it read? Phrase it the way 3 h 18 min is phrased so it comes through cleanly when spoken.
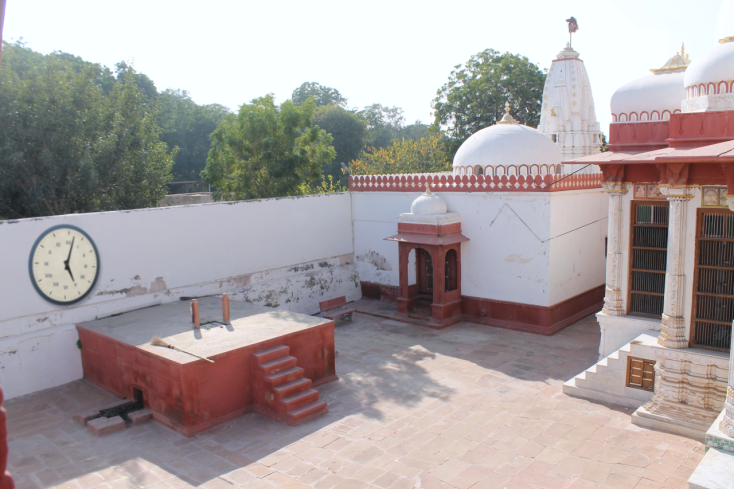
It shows 5 h 02 min
